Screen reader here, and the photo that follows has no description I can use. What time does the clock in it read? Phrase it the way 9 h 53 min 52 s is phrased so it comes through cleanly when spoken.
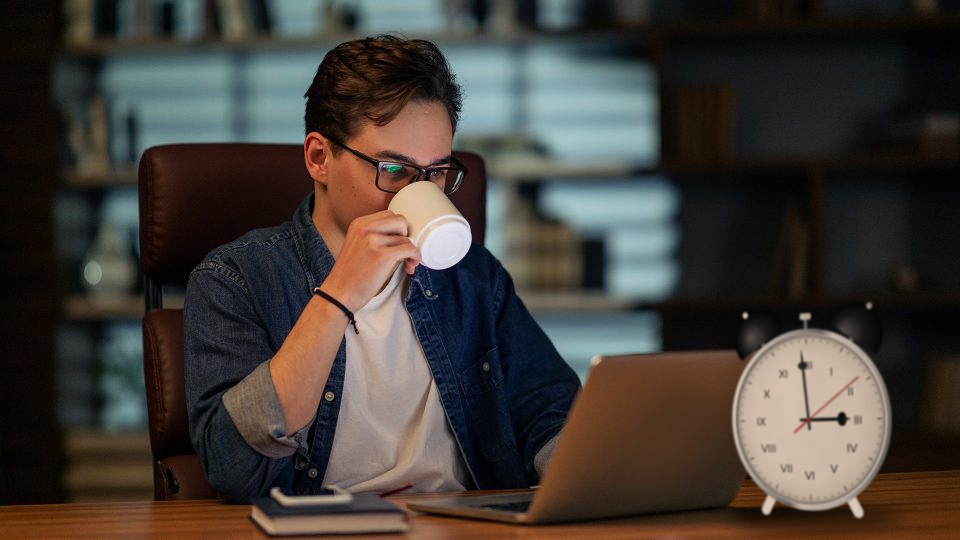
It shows 2 h 59 min 09 s
